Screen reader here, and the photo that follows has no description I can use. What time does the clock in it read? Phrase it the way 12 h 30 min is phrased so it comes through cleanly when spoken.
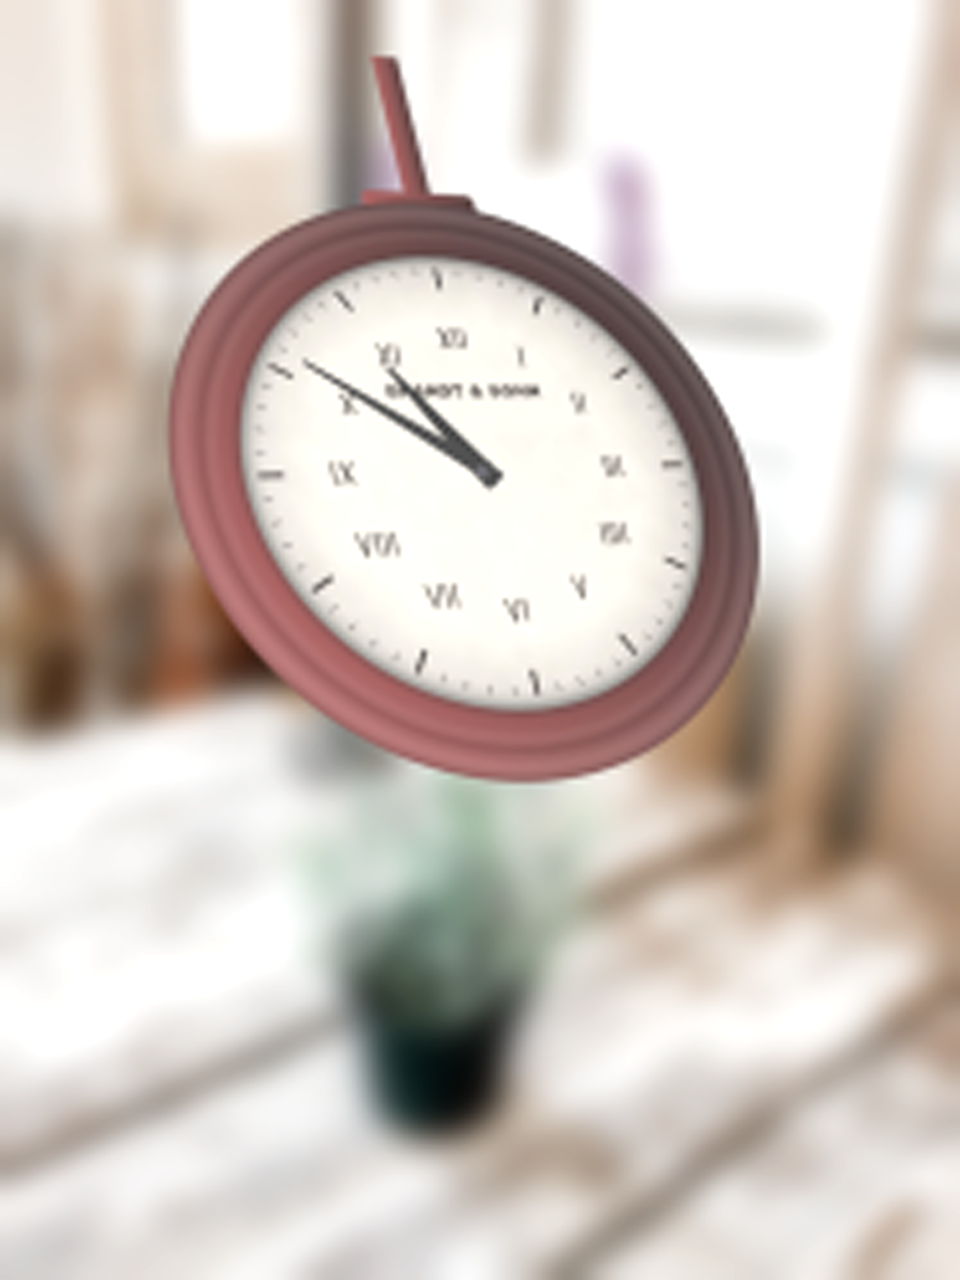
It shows 10 h 51 min
